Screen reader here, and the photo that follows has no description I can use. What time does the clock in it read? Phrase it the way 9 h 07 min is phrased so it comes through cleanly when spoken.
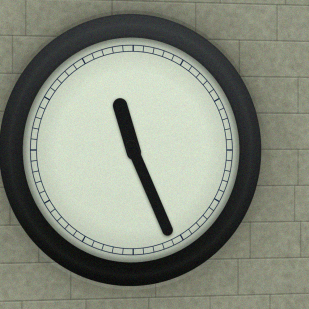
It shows 11 h 26 min
